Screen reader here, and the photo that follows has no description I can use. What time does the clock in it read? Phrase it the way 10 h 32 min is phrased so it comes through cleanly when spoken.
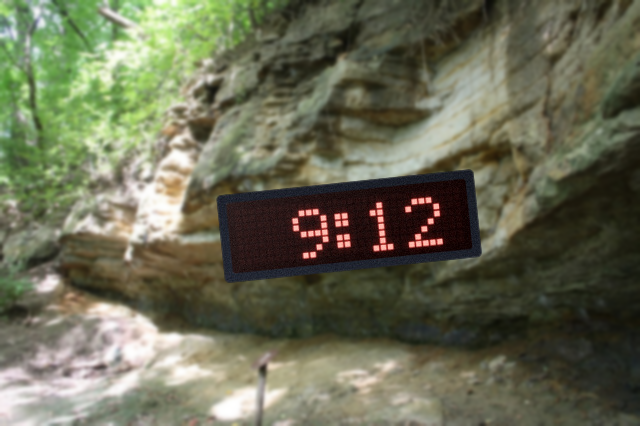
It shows 9 h 12 min
